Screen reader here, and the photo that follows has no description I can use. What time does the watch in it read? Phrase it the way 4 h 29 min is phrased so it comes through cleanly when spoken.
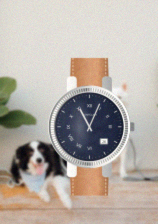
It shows 11 h 04 min
